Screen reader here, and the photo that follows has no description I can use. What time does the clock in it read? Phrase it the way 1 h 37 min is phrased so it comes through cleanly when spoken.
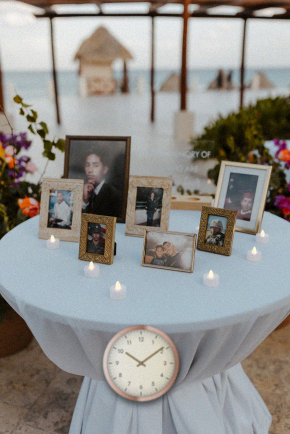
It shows 10 h 09 min
